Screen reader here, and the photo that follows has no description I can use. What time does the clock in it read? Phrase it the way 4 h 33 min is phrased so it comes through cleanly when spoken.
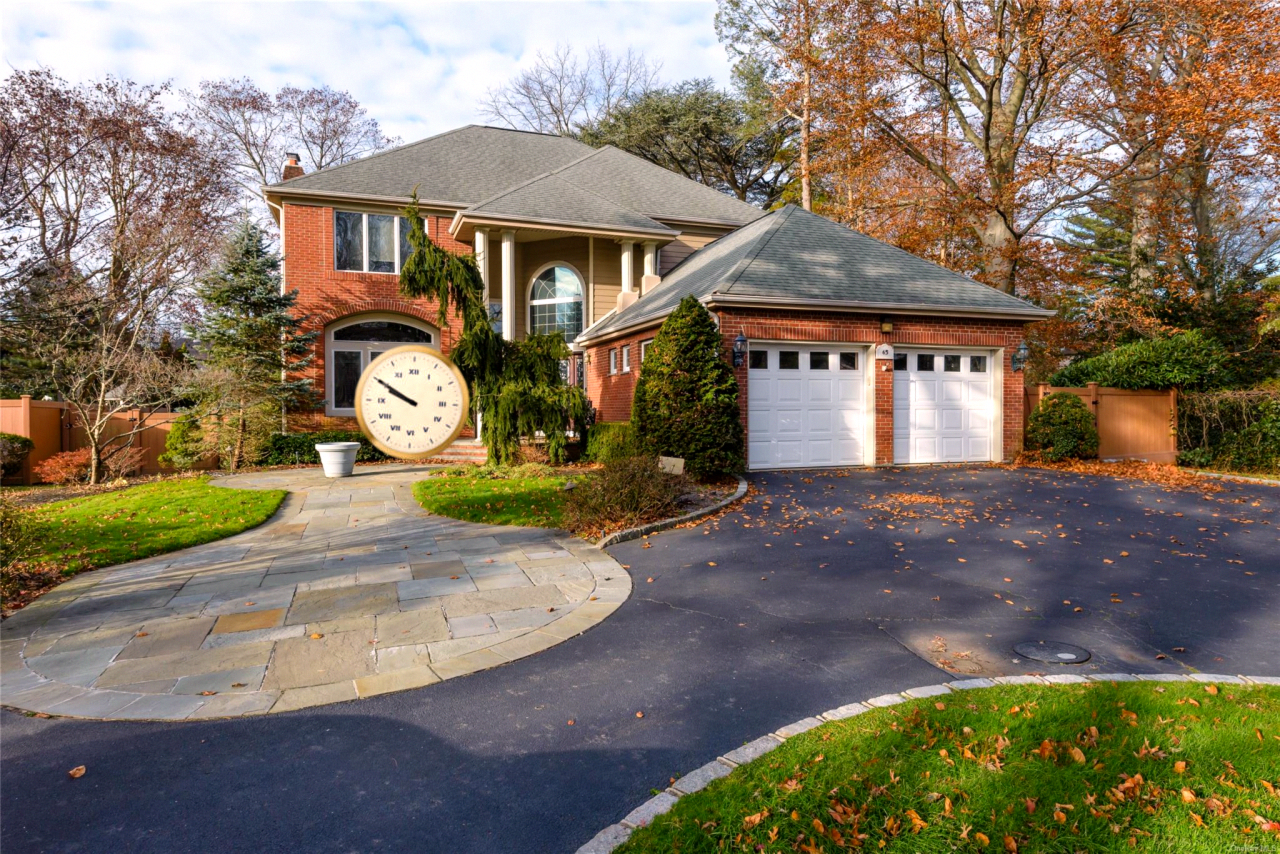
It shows 9 h 50 min
